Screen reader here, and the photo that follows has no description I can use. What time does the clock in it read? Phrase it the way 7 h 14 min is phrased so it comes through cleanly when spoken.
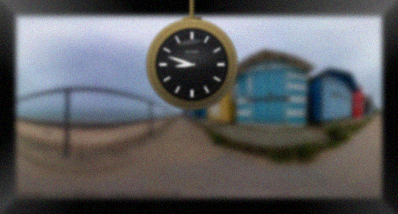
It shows 8 h 48 min
